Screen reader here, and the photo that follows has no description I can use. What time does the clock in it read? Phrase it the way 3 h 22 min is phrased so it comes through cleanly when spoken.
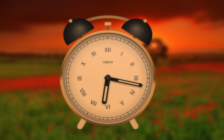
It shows 6 h 17 min
